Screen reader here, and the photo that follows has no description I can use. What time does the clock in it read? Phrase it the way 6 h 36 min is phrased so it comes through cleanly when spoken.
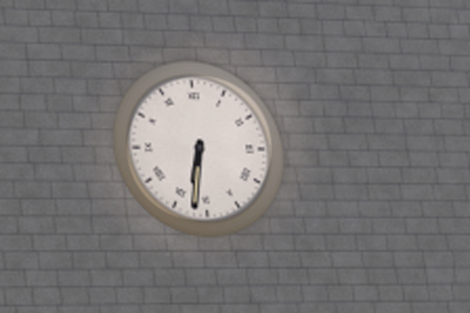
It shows 6 h 32 min
